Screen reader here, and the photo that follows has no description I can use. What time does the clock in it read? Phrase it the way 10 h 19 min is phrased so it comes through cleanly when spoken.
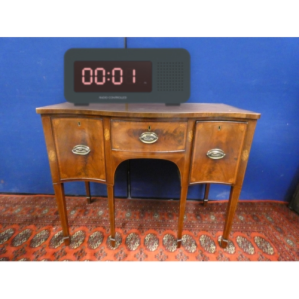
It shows 0 h 01 min
